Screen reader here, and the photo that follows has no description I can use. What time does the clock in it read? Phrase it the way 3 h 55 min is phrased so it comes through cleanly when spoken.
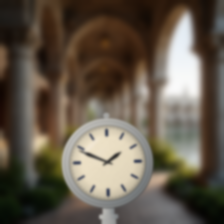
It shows 1 h 49 min
